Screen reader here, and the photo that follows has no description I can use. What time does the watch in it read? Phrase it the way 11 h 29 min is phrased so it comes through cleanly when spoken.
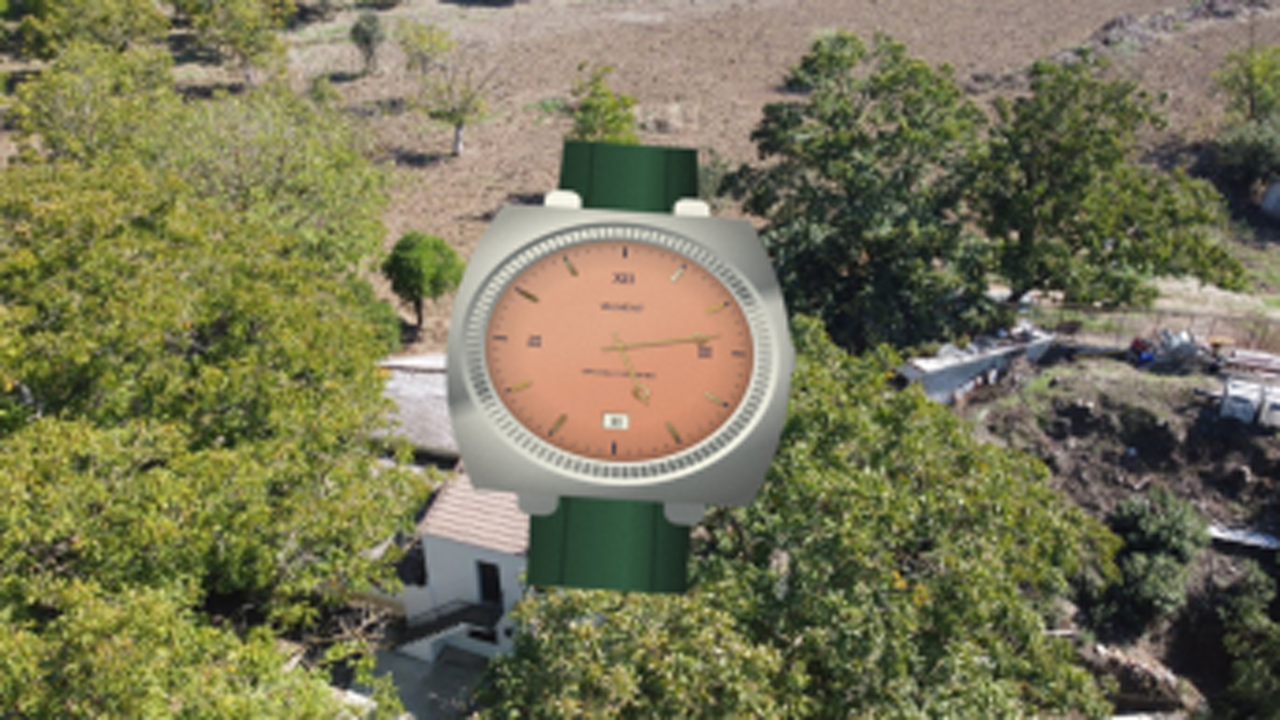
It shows 5 h 13 min
